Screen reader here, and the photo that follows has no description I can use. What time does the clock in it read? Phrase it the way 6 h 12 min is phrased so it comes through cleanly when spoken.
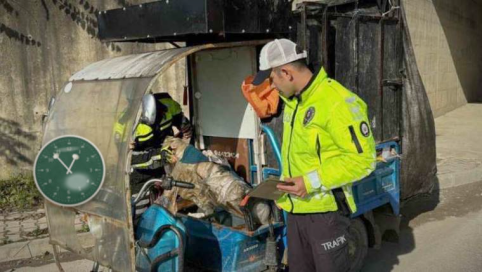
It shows 12 h 53 min
